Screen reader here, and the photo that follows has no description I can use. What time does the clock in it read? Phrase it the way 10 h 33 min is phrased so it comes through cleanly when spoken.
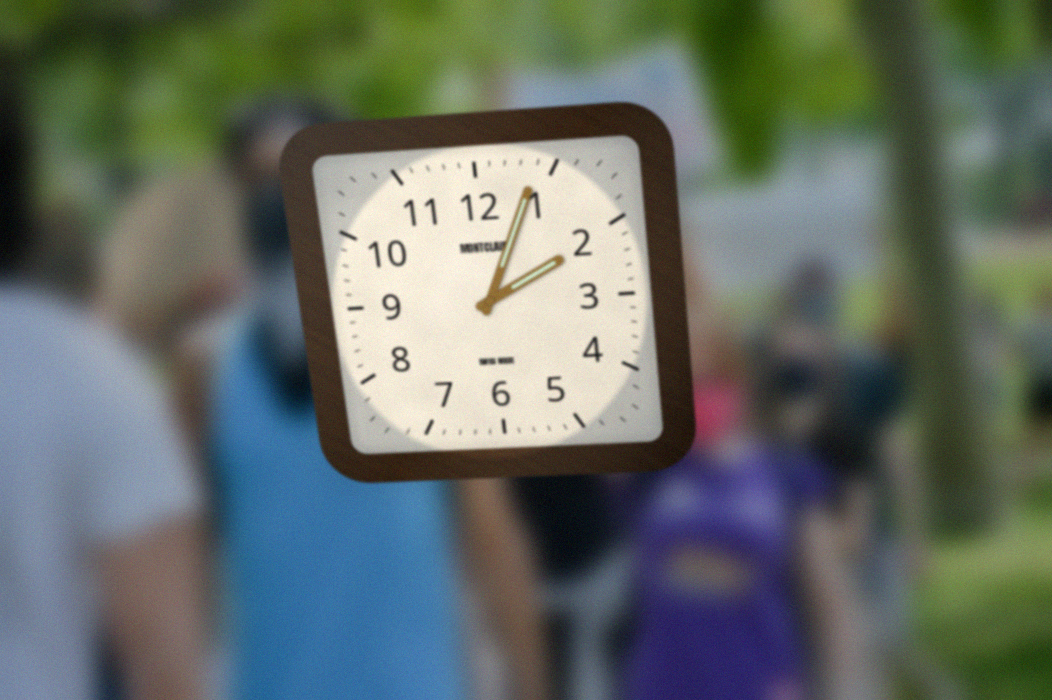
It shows 2 h 04 min
